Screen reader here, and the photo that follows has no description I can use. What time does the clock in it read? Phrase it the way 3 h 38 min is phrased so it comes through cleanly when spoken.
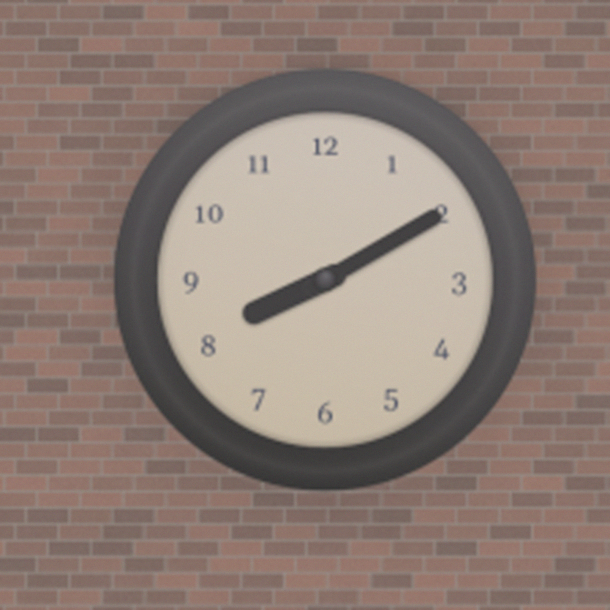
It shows 8 h 10 min
